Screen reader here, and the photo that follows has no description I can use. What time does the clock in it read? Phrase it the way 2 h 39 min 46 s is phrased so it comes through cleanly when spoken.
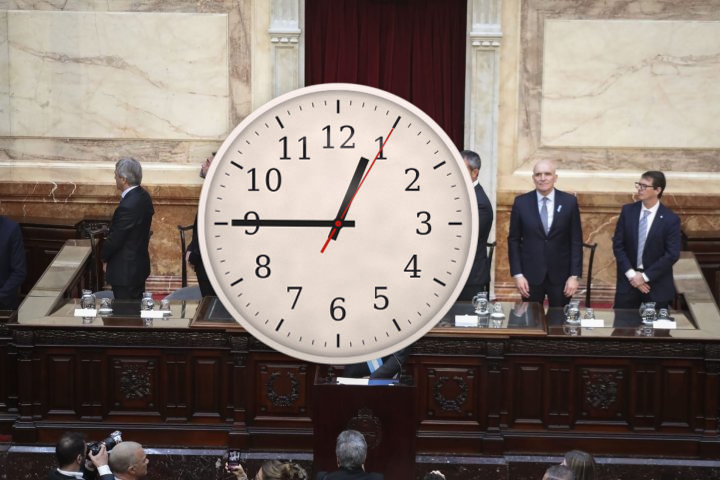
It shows 12 h 45 min 05 s
